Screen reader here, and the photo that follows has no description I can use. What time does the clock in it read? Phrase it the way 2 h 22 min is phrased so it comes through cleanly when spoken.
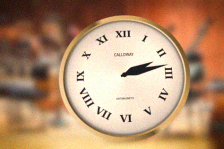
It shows 2 h 13 min
